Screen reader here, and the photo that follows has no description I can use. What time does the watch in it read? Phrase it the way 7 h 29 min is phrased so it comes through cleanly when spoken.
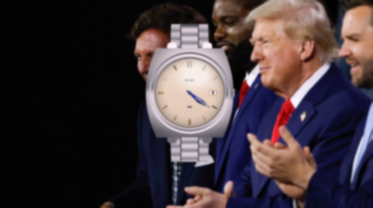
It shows 4 h 21 min
